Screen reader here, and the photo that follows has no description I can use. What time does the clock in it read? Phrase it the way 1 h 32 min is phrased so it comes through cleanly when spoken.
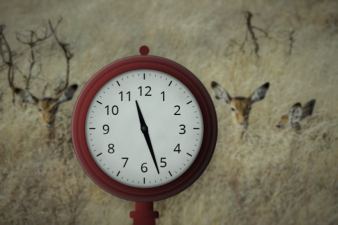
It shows 11 h 27 min
